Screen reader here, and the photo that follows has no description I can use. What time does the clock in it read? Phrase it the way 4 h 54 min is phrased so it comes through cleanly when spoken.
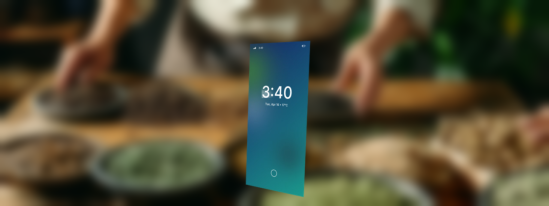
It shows 3 h 40 min
